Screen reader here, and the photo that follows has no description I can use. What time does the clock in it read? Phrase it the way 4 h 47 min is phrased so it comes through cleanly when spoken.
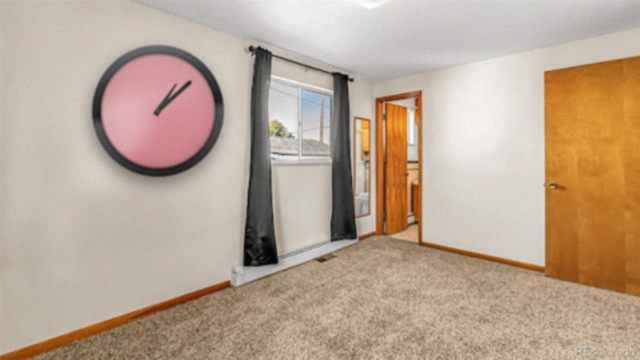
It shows 1 h 08 min
